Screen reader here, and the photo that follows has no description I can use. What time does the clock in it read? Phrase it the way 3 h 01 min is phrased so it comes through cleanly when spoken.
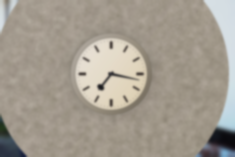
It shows 7 h 17 min
